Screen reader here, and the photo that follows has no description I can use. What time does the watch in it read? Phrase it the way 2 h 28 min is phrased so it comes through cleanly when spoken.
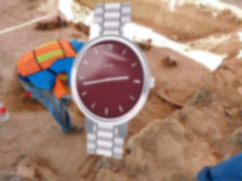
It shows 2 h 43 min
